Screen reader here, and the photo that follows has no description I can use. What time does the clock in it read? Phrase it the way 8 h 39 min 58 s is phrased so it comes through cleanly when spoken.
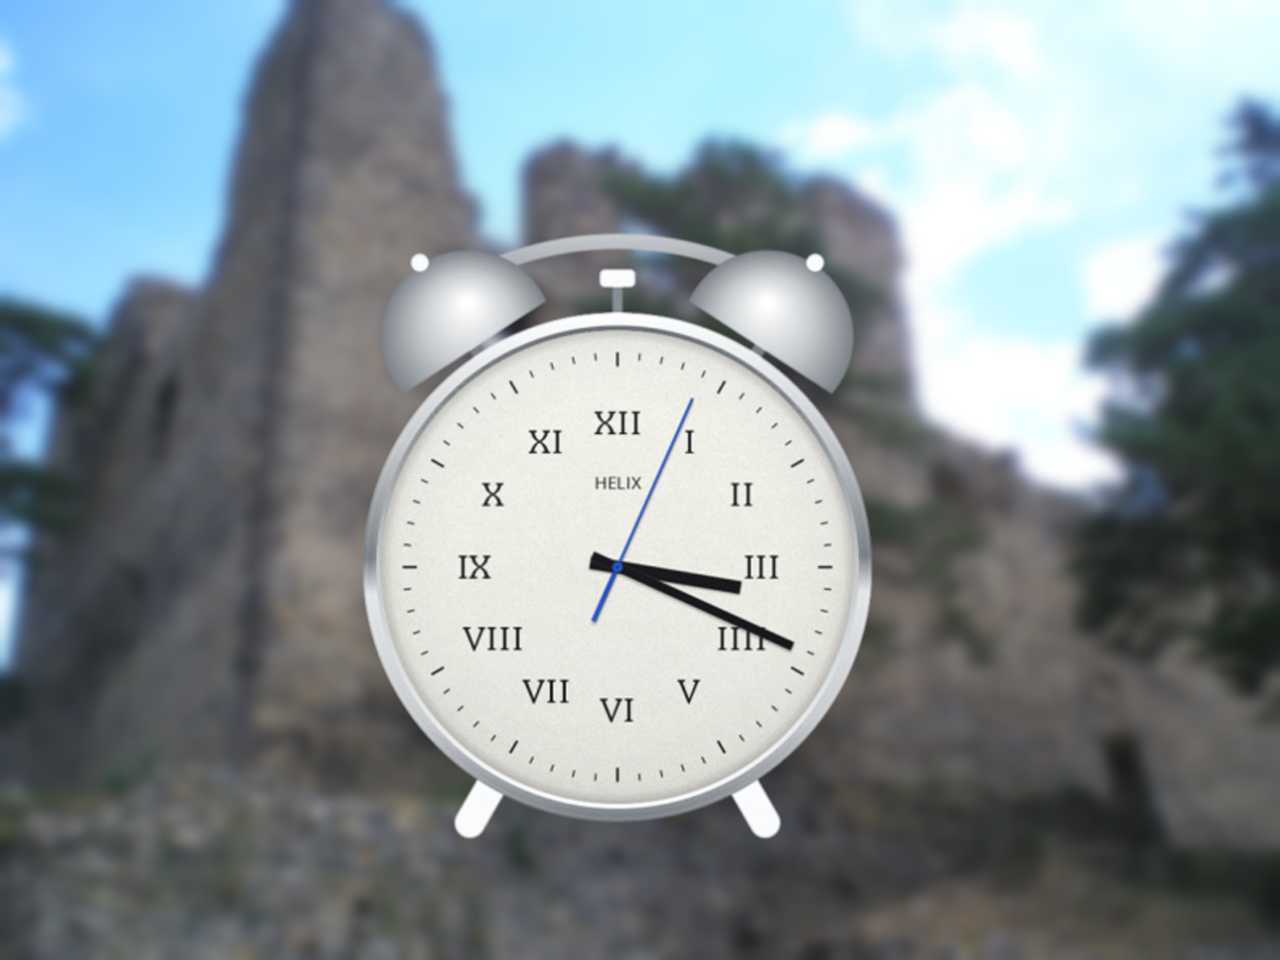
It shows 3 h 19 min 04 s
